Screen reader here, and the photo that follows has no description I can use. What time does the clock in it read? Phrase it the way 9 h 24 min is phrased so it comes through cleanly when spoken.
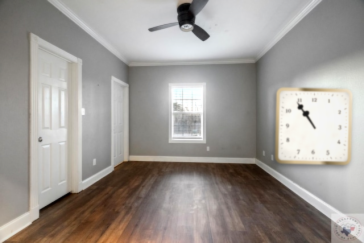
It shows 10 h 54 min
